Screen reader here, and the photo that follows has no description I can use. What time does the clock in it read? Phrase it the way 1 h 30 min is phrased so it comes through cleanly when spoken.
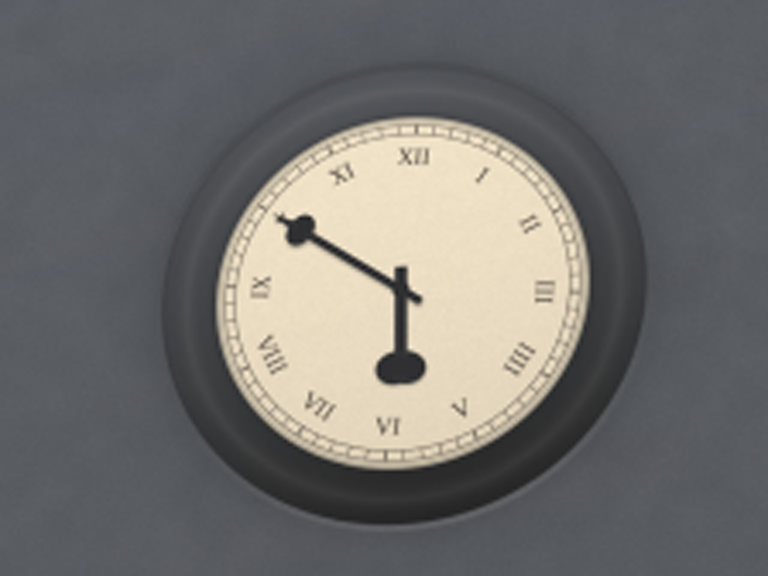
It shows 5 h 50 min
